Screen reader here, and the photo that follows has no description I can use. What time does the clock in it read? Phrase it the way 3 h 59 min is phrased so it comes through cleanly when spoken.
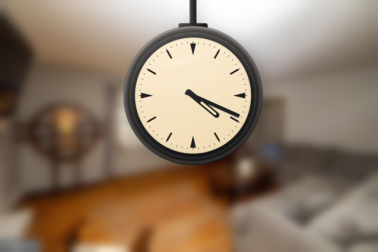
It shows 4 h 19 min
